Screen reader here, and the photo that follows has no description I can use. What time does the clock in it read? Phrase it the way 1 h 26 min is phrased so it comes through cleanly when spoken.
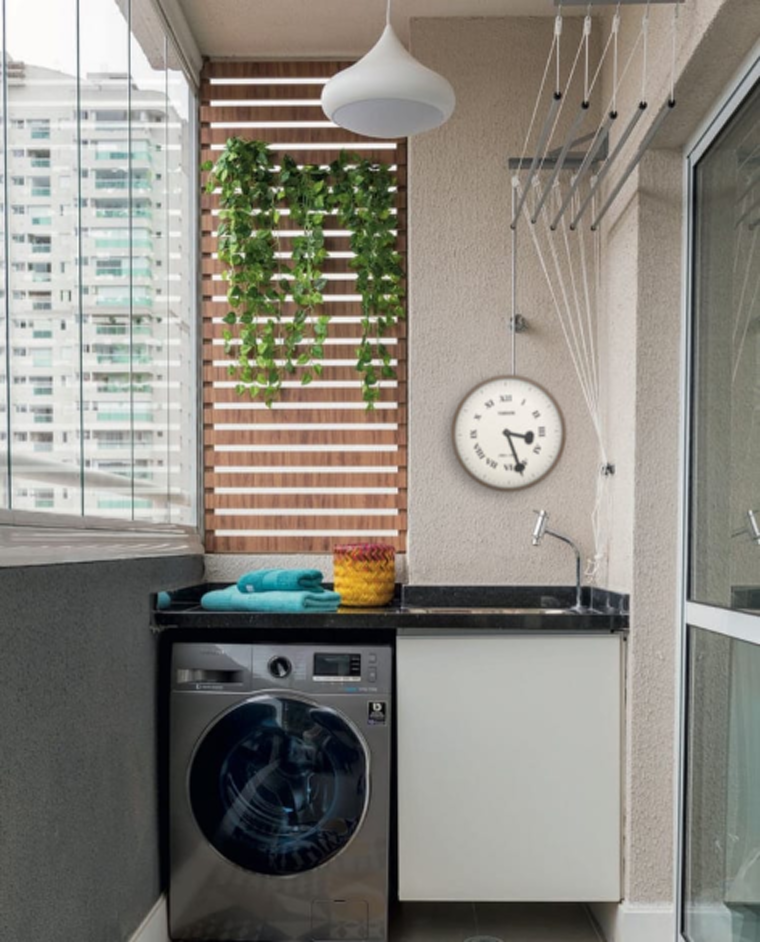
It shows 3 h 27 min
